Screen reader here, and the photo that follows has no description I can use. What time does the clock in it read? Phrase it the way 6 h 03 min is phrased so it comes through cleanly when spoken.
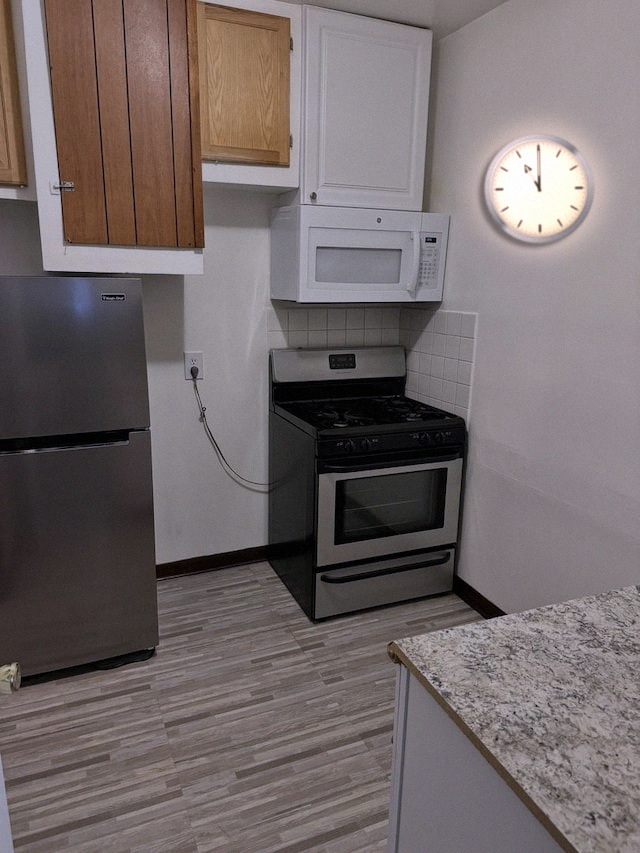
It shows 11 h 00 min
